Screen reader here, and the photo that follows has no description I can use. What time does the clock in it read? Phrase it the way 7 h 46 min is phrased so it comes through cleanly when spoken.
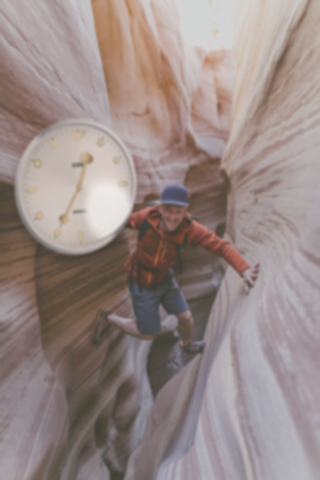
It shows 12 h 35 min
